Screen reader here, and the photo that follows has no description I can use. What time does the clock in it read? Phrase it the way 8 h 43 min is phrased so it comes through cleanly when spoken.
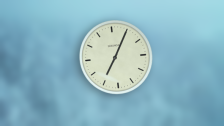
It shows 7 h 05 min
